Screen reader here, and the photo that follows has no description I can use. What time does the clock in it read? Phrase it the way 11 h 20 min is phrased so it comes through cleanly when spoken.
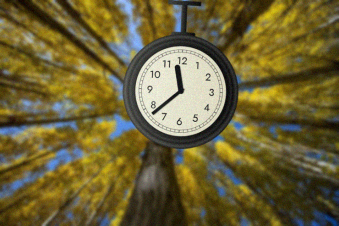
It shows 11 h 38 min
